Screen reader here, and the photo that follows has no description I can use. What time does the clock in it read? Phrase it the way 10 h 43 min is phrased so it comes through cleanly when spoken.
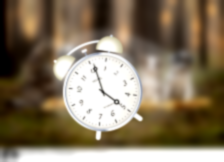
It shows 5 h 01 min
